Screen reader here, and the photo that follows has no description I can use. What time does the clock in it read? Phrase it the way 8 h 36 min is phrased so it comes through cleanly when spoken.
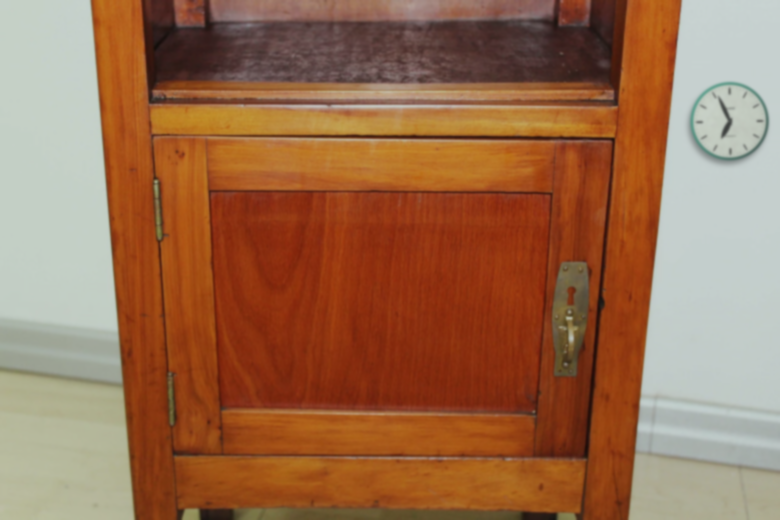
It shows 6 h 56 min
